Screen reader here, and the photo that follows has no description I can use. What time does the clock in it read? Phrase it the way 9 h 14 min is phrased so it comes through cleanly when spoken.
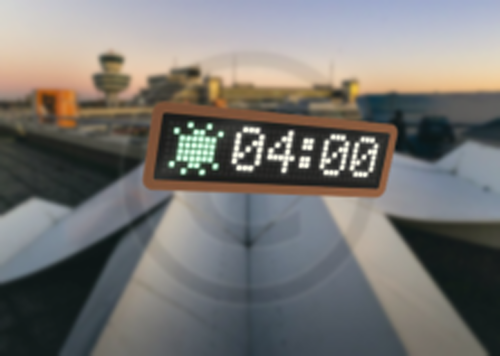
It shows 4 h 00 min
